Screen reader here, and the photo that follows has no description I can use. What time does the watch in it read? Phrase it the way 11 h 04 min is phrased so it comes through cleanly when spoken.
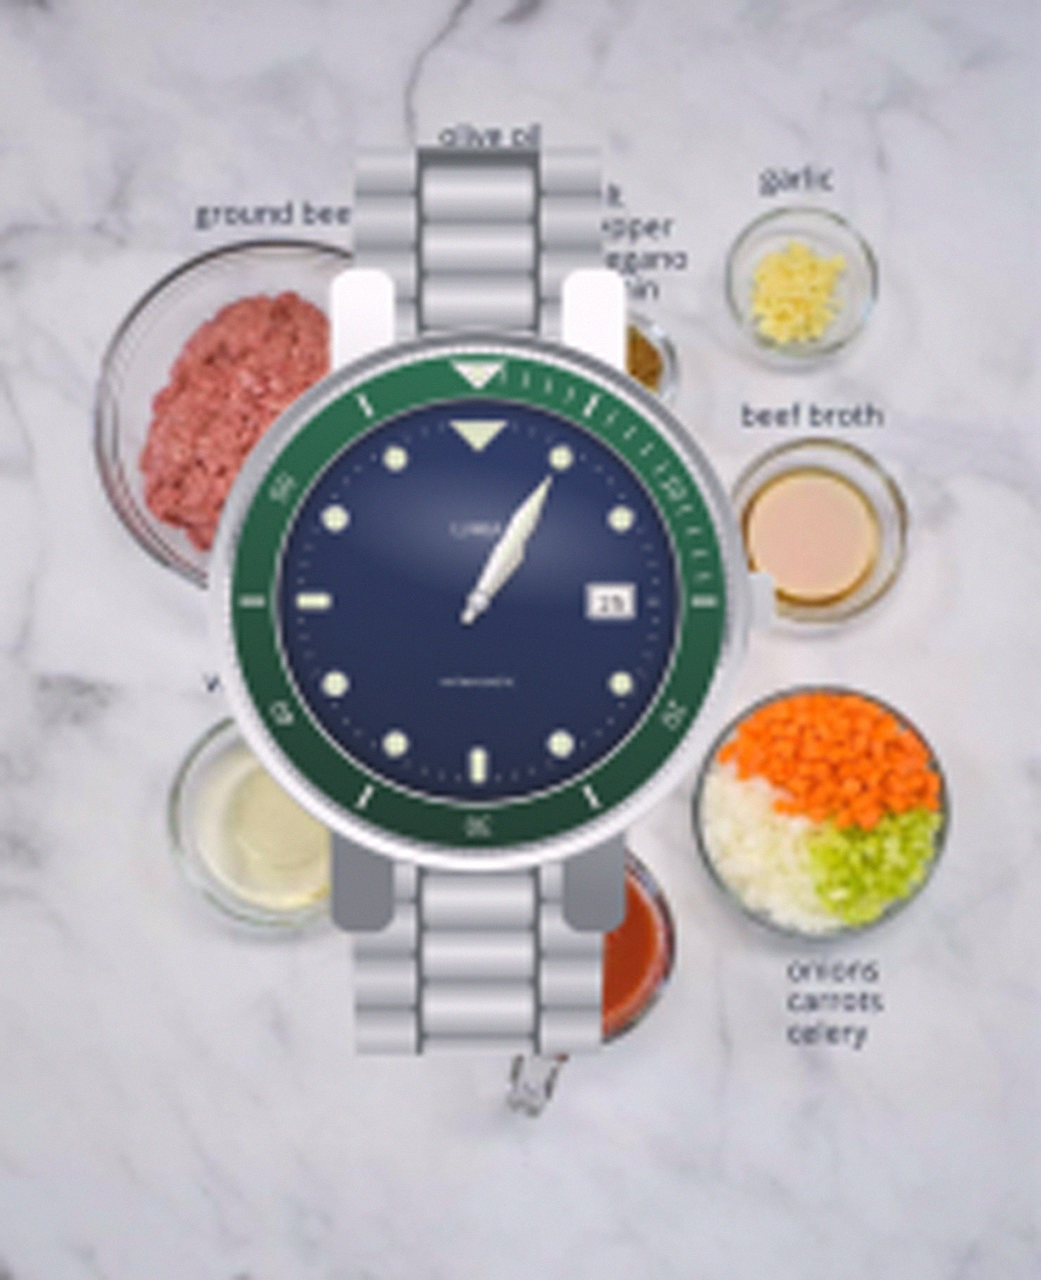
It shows 1 h 05 min
